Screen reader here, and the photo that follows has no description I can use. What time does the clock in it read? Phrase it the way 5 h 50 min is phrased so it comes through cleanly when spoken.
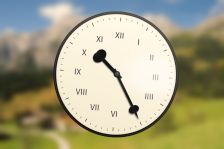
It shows 10 h 25 min
